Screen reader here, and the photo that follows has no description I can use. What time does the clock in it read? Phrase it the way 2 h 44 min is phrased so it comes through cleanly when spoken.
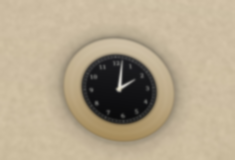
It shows 2 h 02 min
